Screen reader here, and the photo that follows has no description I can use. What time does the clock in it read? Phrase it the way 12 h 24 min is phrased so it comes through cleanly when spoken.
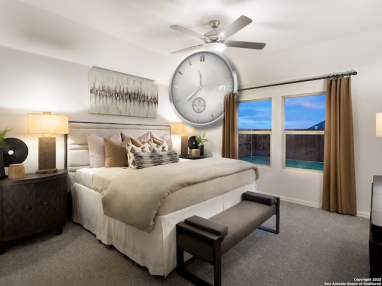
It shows 11 h 38 min
